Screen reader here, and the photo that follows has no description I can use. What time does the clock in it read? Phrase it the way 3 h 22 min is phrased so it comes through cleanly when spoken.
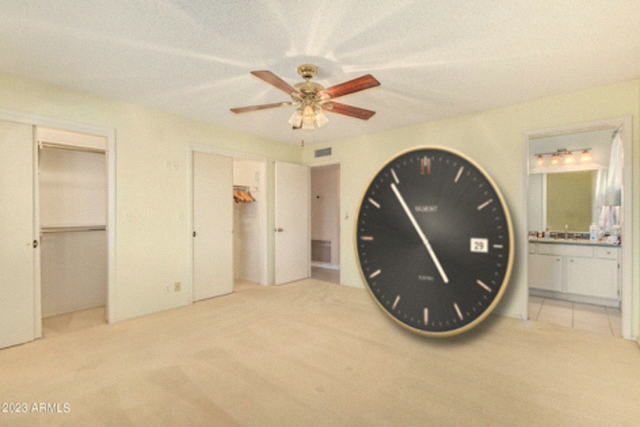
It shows 4 h 54 min
